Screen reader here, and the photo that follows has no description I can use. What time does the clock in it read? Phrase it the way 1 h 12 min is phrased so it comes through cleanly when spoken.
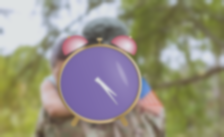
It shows 4 h 24 min
